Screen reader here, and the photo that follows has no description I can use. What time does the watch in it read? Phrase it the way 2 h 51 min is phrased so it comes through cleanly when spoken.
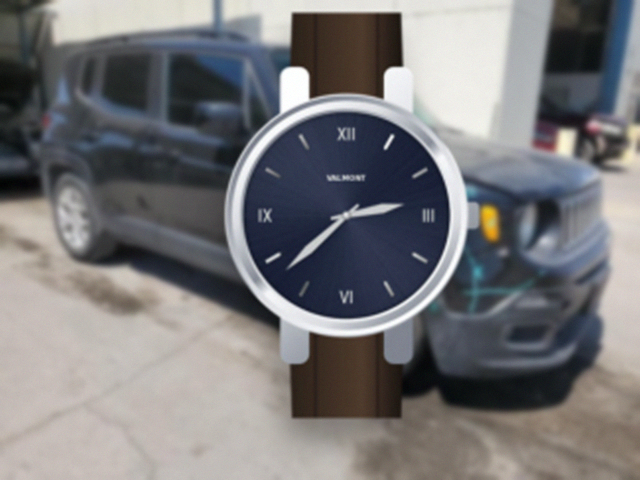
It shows 2 h 38 min
